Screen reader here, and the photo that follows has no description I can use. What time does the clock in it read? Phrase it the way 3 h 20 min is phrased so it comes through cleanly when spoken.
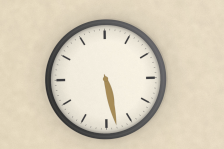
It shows 5 h 28 min
